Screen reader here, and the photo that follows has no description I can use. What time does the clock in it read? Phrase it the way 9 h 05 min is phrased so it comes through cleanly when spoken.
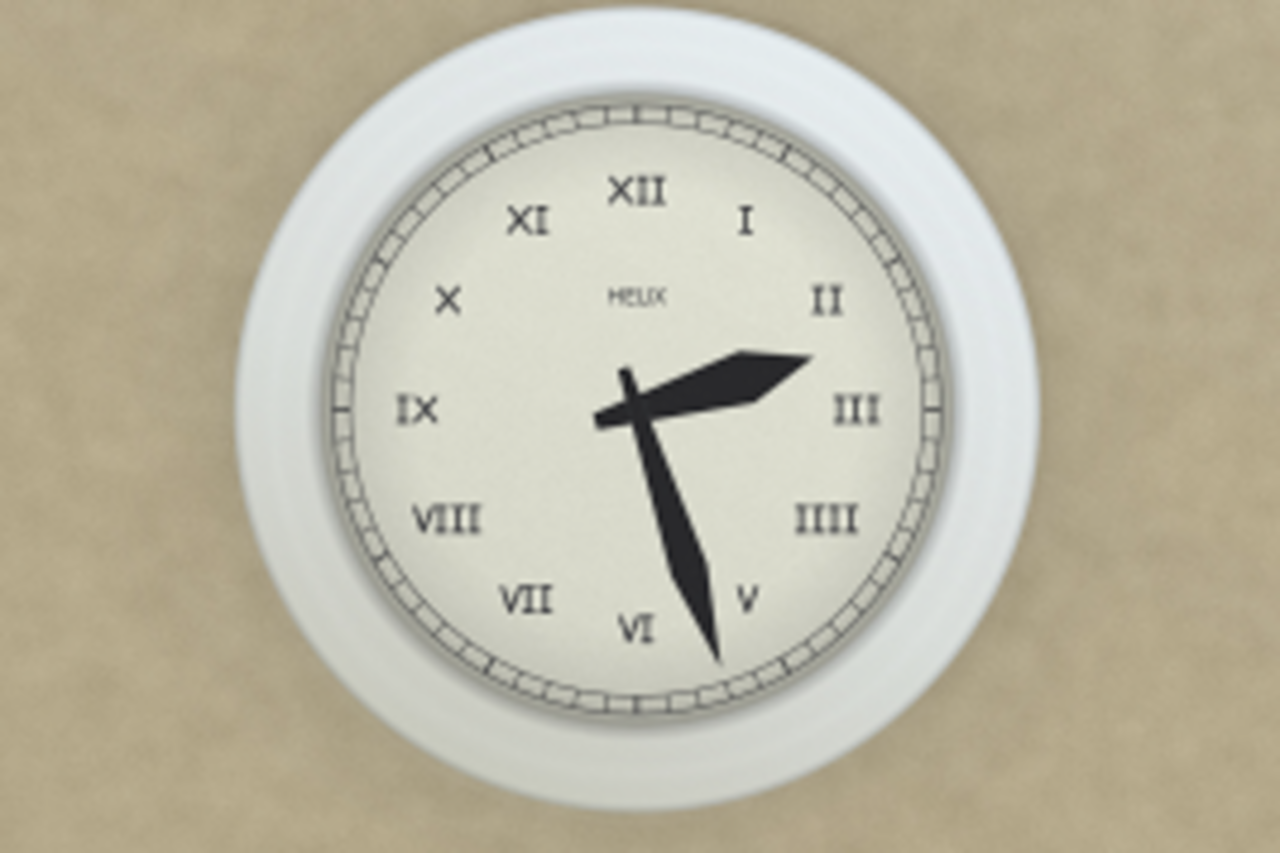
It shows 2 h 27 min
